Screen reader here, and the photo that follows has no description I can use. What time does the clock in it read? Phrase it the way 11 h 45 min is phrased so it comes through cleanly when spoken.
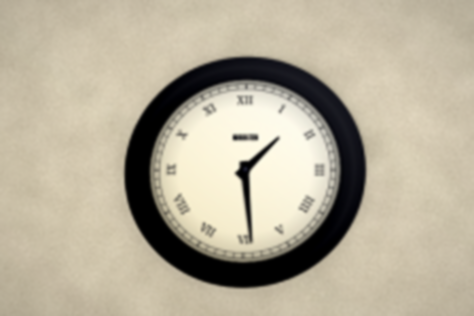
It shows 1 h 29 min
